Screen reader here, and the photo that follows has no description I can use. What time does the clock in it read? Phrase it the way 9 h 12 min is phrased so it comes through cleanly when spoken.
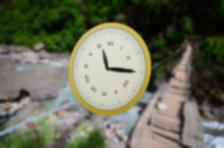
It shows 11 h 15 min
